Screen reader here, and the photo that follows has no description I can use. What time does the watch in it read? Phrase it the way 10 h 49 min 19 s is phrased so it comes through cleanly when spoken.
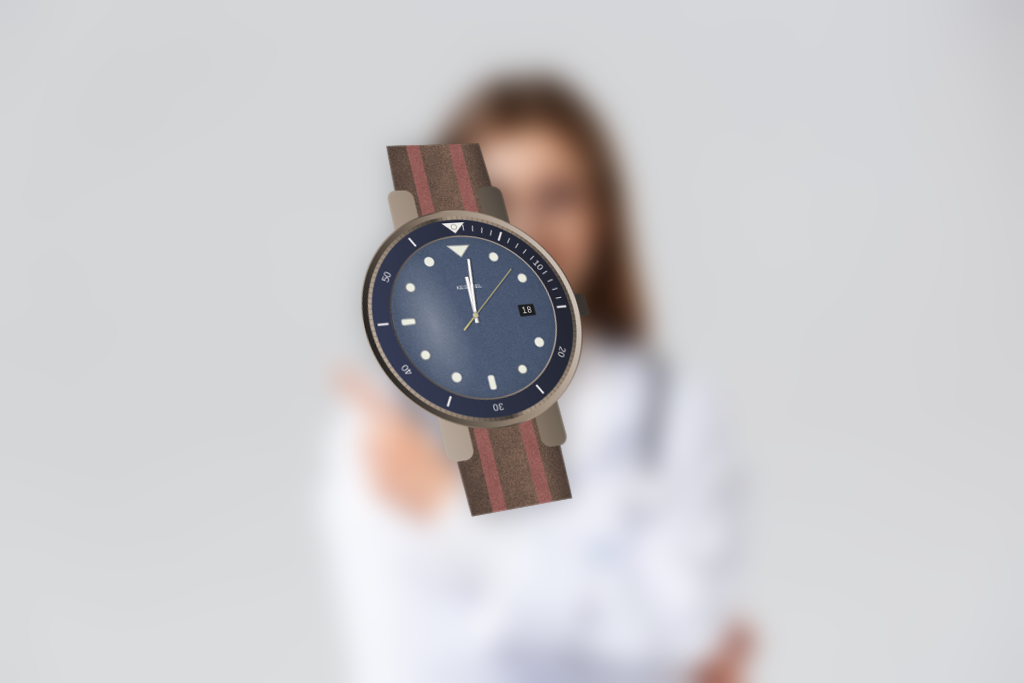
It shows 12 h 01 min 08 s
